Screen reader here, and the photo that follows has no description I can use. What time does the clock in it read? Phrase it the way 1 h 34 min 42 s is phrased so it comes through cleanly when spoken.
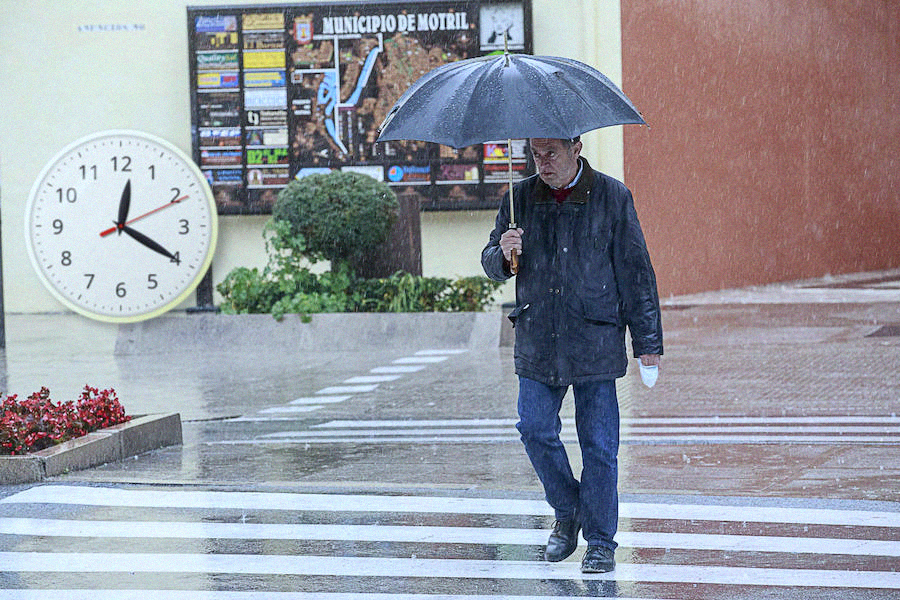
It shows 12 h 20 min 11 s
